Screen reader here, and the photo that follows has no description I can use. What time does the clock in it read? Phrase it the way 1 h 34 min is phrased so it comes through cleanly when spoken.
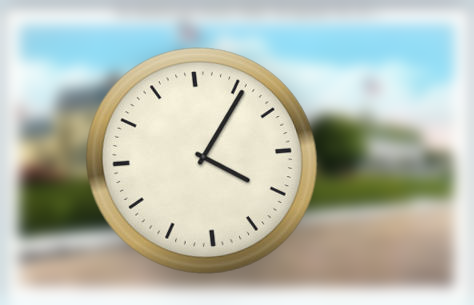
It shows 4 h 06 min
